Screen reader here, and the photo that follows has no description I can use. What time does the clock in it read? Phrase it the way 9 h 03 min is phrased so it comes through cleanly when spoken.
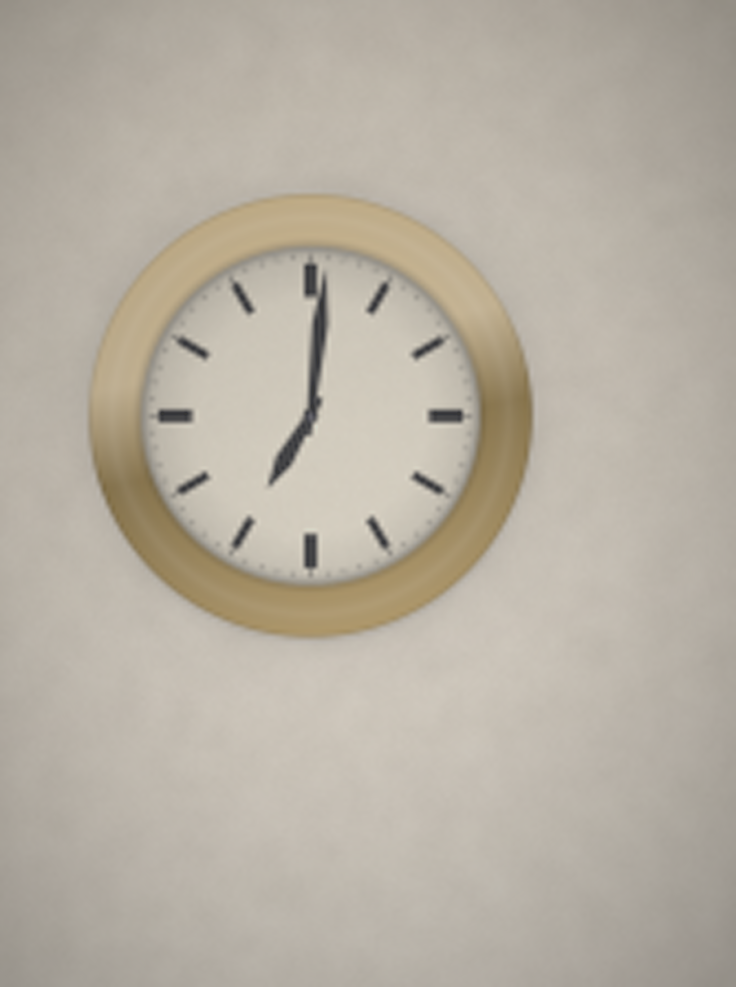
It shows 7 h 01 min
